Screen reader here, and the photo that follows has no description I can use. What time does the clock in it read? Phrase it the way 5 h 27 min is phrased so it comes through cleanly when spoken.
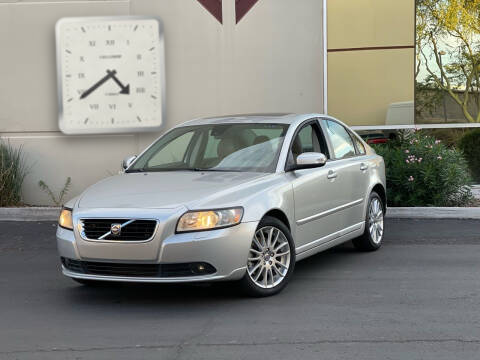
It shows 4 h 39 min
